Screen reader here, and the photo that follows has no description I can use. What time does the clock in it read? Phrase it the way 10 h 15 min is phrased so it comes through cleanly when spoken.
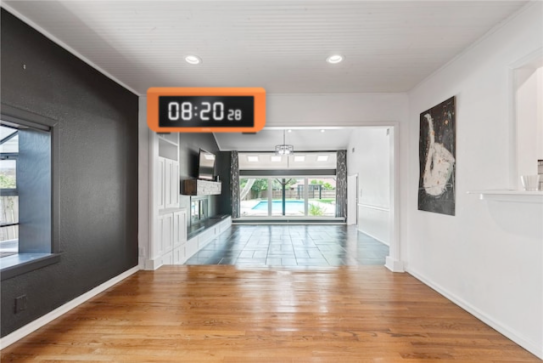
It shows 8 h 20 min
